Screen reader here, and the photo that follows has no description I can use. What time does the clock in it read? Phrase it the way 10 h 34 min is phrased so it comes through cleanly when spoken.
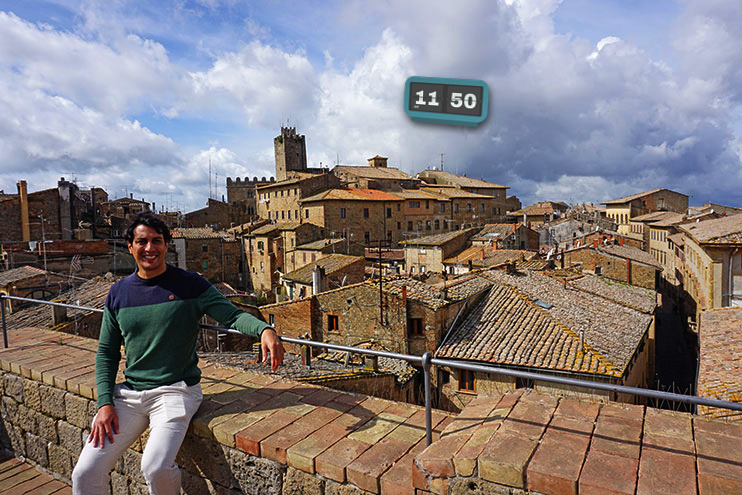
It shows 11 h 50 min
